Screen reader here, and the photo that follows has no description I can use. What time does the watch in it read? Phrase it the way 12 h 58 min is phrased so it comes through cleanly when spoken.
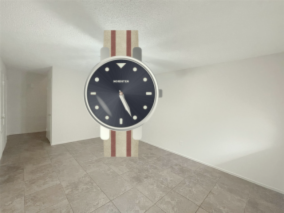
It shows 5 h 26 min
